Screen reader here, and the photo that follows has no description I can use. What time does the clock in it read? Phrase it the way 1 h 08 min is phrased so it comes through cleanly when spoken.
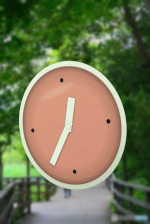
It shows 12 h 36 min
